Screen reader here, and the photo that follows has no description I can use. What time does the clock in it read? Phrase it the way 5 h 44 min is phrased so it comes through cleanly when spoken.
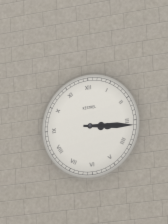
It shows 3 h 16 min
